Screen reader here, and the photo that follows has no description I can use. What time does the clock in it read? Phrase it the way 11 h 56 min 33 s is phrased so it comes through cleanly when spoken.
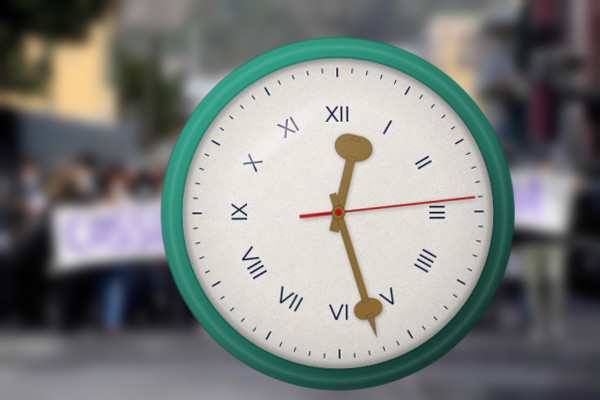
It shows 12 h 27 min 14 s
